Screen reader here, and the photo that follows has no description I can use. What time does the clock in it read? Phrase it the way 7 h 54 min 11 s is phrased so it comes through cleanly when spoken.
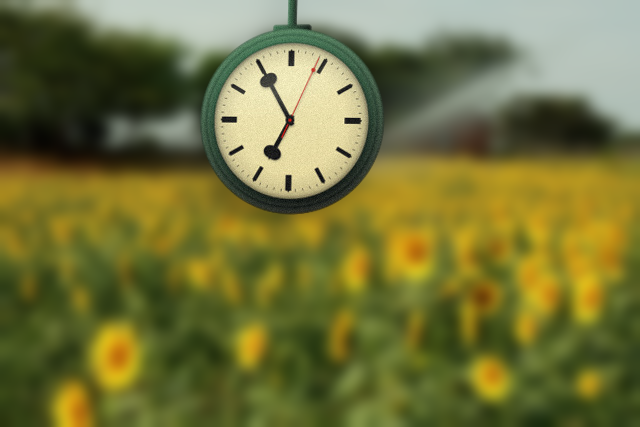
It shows 6 h 55 min 04 s
